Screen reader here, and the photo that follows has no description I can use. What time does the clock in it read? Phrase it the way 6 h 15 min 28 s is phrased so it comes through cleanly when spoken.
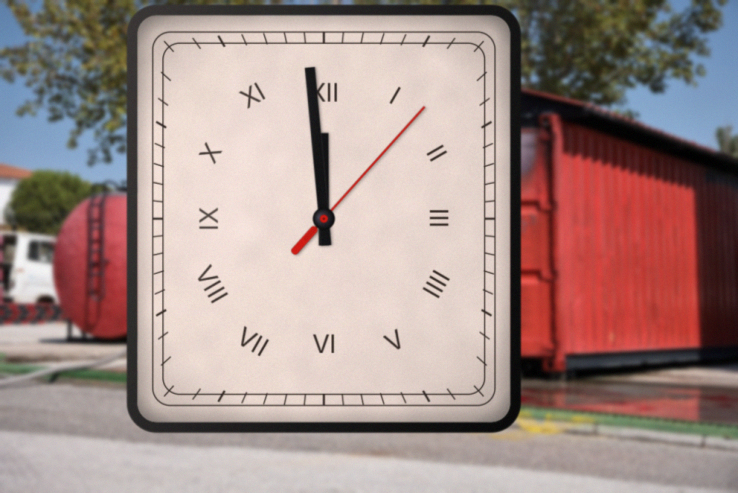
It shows 11 h 59 min 07 s
